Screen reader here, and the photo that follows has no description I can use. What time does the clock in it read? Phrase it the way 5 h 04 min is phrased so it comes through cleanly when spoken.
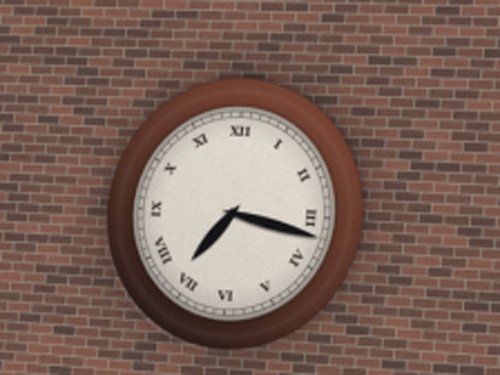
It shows 7 h 17 min
